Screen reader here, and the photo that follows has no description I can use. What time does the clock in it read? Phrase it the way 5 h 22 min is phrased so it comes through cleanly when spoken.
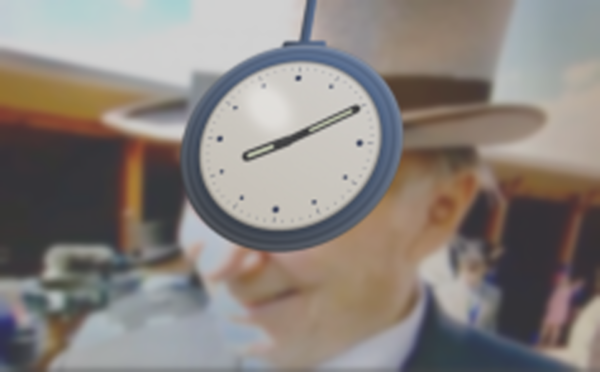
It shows 8 h 10 min
